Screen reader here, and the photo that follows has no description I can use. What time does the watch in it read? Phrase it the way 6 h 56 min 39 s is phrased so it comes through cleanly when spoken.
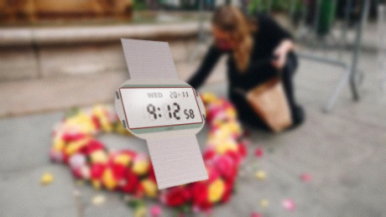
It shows 9 h 12 min 58 s
